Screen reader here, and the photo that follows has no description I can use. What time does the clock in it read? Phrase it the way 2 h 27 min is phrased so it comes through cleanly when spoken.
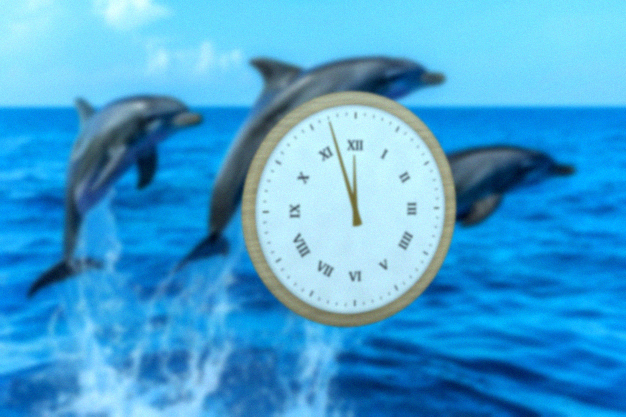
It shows 11 h 57 min
